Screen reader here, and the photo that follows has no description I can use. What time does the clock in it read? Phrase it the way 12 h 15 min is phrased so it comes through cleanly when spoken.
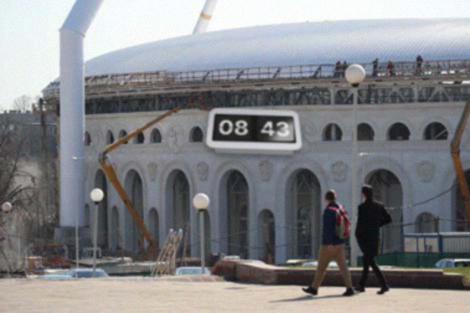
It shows 8 h 43 min
